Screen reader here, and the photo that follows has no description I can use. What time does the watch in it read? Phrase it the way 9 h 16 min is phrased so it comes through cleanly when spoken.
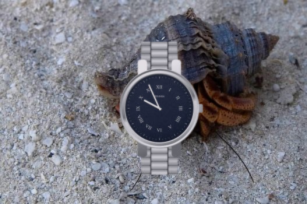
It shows 9 h 56 min
